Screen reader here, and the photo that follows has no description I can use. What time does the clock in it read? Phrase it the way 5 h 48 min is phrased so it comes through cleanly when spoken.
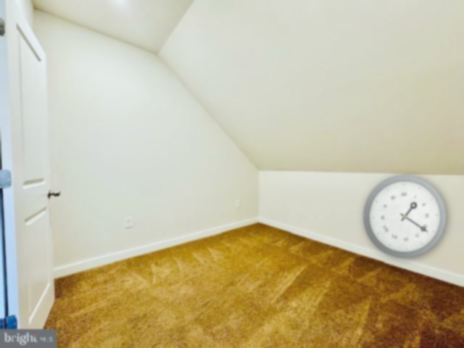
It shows 1 h 21 min
